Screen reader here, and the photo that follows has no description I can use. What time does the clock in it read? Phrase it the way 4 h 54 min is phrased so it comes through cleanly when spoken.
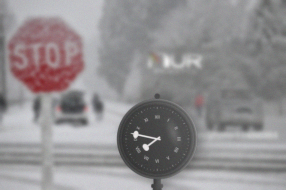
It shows 7 h 47 min
